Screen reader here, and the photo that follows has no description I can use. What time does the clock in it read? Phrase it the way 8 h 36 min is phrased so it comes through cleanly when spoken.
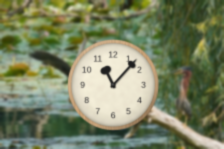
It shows 11 h 07 min
